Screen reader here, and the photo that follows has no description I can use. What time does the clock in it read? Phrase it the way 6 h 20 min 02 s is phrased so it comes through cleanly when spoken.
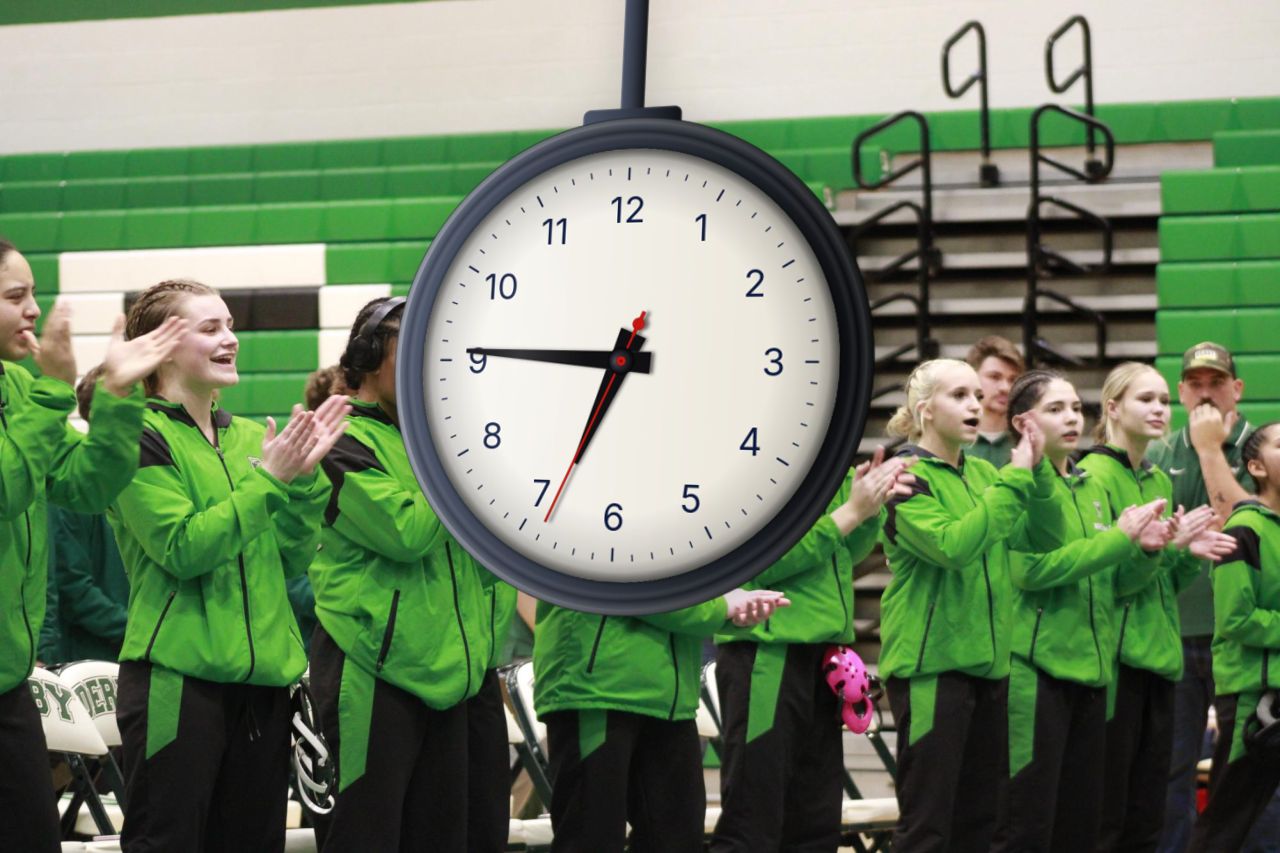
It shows 6 h 45 min 34 s
